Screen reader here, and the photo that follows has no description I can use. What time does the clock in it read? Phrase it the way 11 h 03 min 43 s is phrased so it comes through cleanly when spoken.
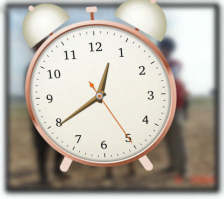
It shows 12 h 39 min 25 s
